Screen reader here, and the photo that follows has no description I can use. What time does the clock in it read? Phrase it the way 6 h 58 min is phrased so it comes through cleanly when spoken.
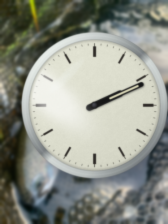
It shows 2 h 11 min
